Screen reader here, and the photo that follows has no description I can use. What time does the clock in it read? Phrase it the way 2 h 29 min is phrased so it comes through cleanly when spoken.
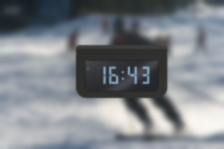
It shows 16 h 43 min
